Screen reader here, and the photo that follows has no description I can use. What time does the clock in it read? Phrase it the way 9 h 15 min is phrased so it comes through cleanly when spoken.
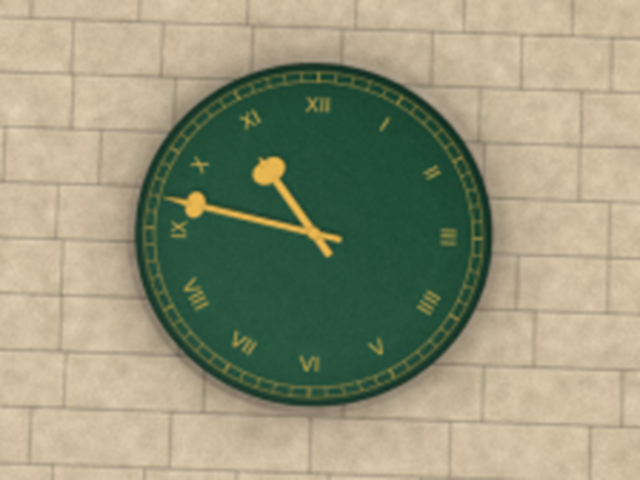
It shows 10 h 47 min
